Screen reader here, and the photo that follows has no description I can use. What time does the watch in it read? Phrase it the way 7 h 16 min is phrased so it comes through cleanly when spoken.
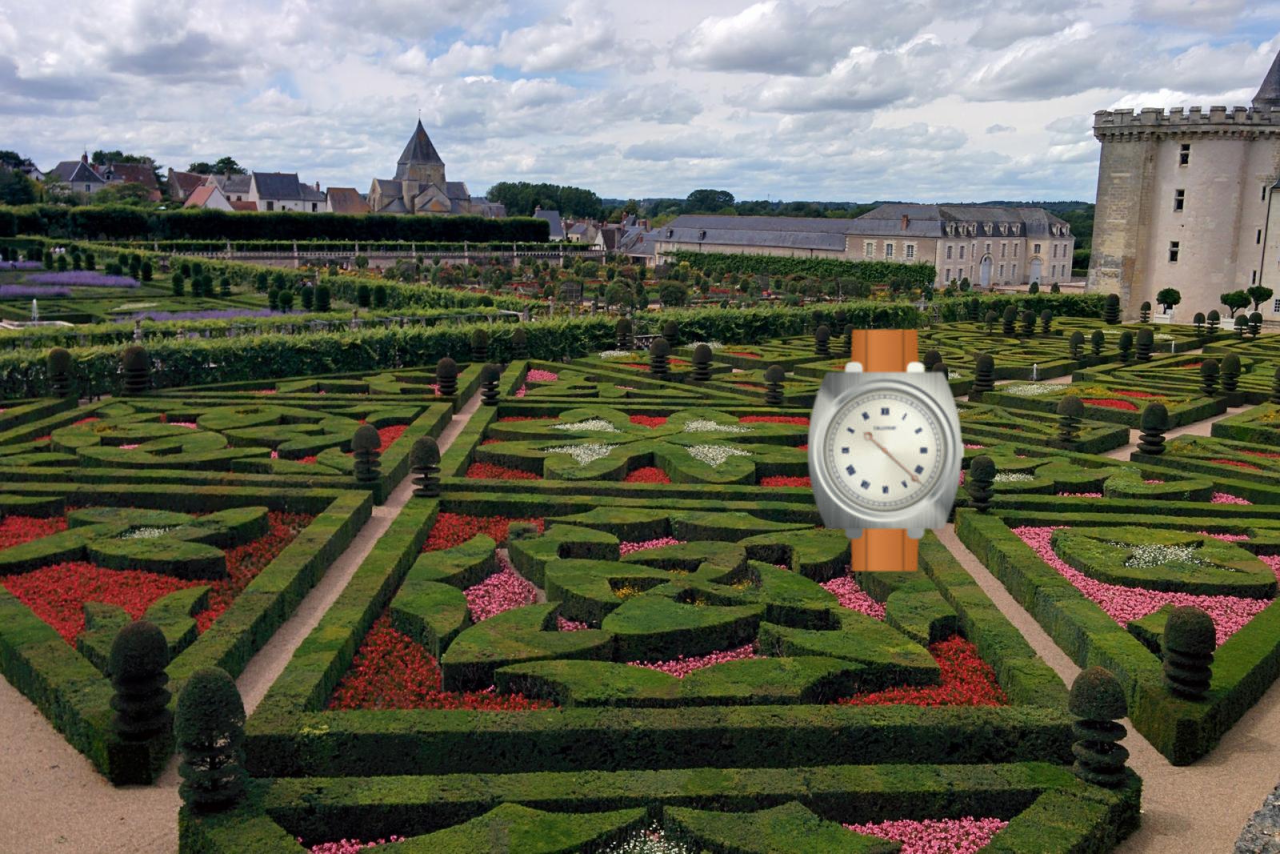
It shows 10 h 22 min
